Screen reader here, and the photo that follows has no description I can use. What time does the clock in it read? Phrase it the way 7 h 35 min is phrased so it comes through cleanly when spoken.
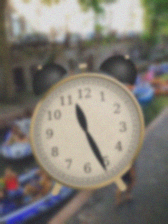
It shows 11 h 26 min
